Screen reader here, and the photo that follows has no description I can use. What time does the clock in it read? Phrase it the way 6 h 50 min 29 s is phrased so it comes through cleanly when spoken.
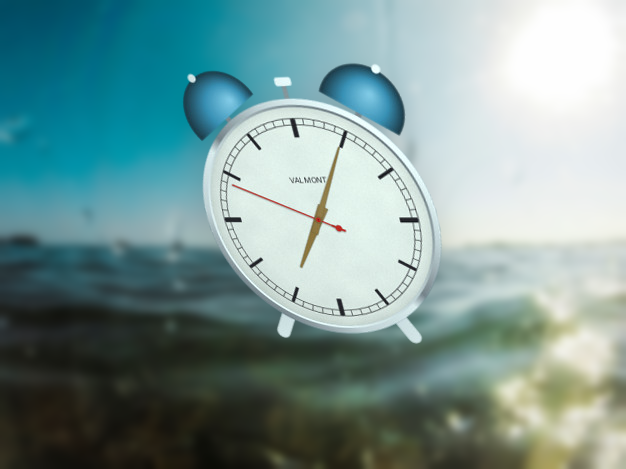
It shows 7 h 04 min 49 s
